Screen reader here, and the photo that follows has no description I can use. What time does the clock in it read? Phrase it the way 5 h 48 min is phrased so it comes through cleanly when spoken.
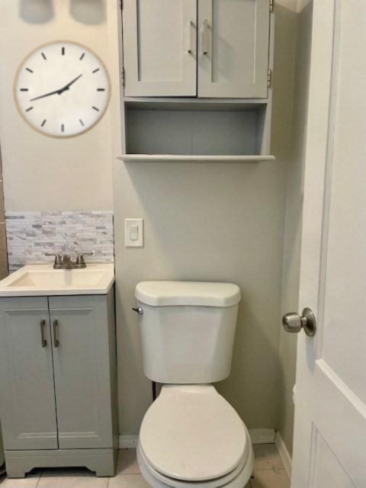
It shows 1 h 42 min
